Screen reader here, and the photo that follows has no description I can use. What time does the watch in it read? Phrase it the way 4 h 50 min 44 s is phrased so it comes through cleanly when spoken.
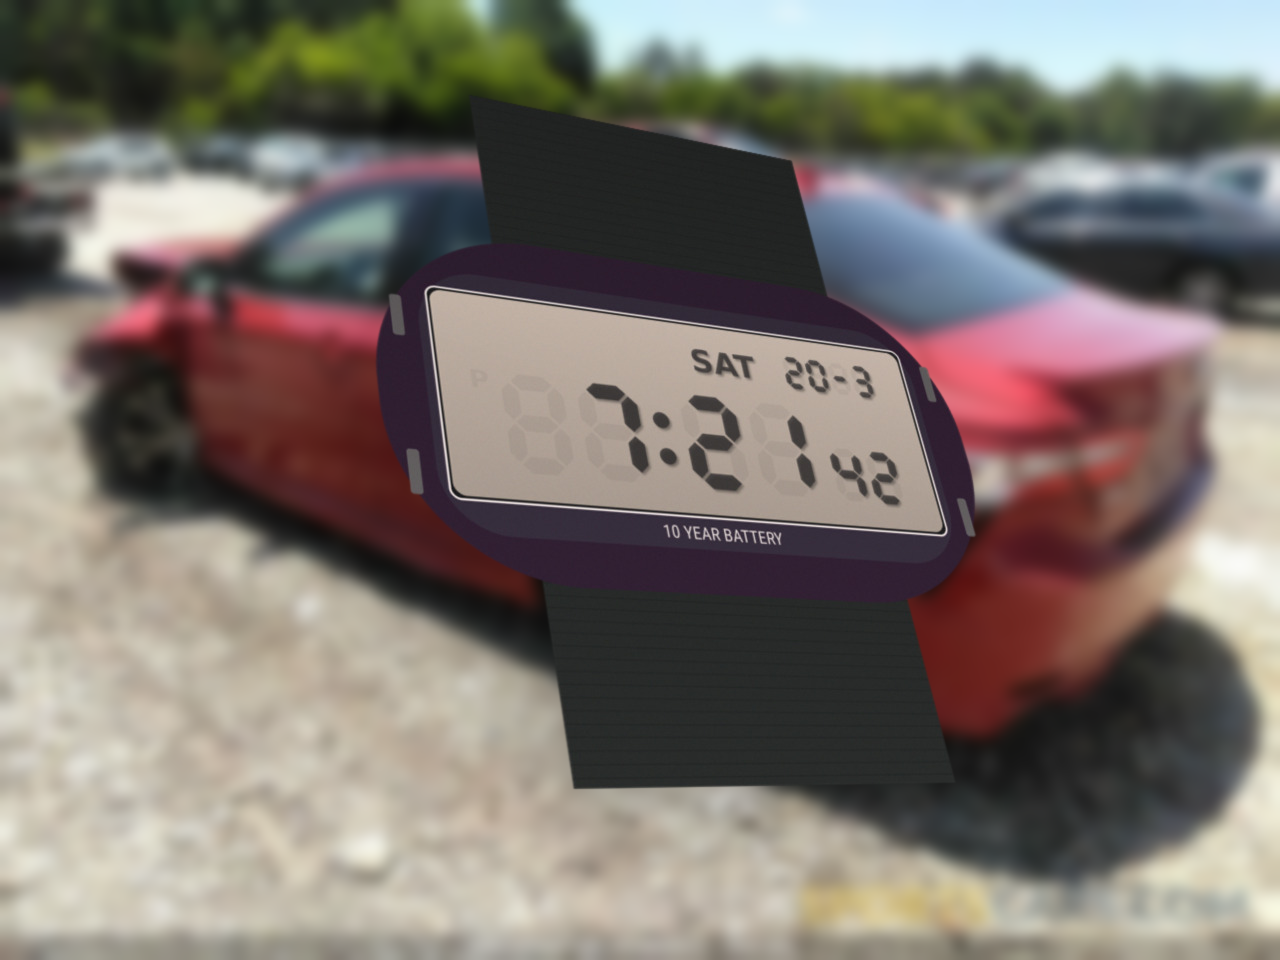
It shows 7 h 21 min 42 s
